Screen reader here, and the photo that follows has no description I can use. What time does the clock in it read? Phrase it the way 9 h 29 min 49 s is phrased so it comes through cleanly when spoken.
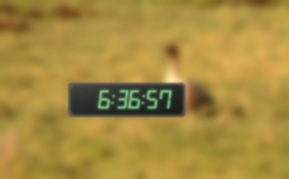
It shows 6 h 36 min 57 s
